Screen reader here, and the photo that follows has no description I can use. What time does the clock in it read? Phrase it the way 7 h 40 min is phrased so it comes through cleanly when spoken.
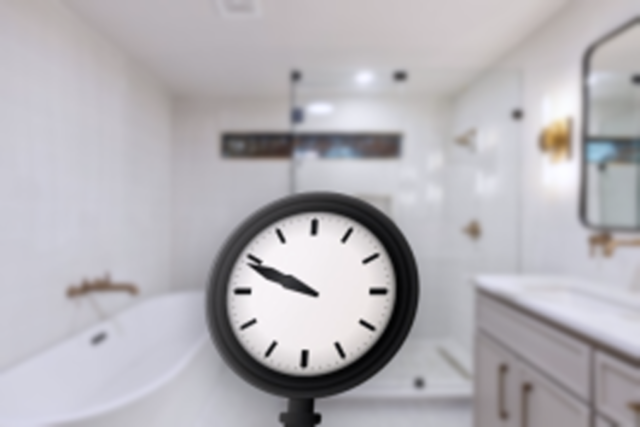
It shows 9 h 49 min
